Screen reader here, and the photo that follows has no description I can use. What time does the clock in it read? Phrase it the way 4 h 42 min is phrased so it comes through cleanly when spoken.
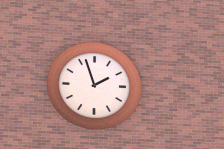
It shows 1 h 57 min
